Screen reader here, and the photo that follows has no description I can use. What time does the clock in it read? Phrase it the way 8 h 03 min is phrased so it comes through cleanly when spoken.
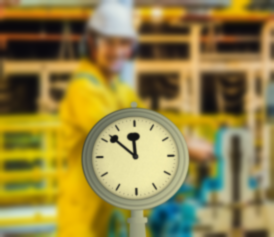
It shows 11 h 52 min
